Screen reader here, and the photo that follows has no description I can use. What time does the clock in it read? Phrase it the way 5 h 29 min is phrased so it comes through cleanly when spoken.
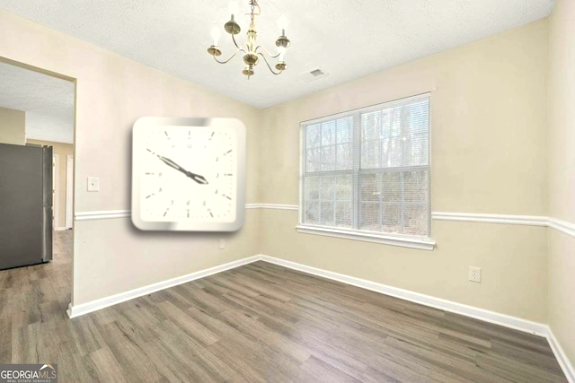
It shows 3 h 50 min
